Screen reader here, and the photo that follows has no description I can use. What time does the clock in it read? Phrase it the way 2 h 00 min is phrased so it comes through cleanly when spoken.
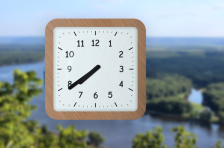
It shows 7 h 39 min
